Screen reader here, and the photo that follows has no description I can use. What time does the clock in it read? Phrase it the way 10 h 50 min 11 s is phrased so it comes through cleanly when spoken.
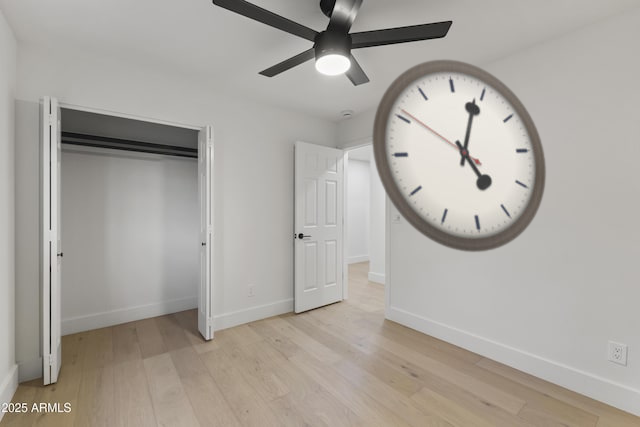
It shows 5 h 03 min 51 s
